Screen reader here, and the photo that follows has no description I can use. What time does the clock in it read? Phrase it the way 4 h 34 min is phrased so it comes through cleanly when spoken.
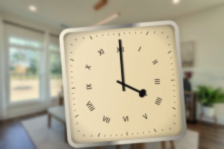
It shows 4 h 00 min
